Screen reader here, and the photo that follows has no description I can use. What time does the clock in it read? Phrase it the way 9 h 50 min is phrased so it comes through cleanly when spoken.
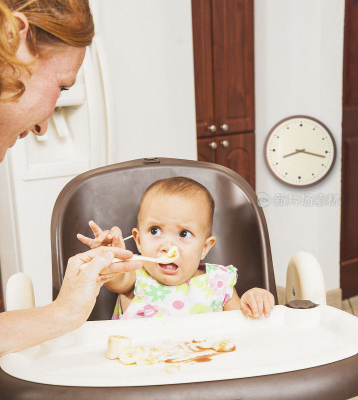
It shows 8 h 17 min
